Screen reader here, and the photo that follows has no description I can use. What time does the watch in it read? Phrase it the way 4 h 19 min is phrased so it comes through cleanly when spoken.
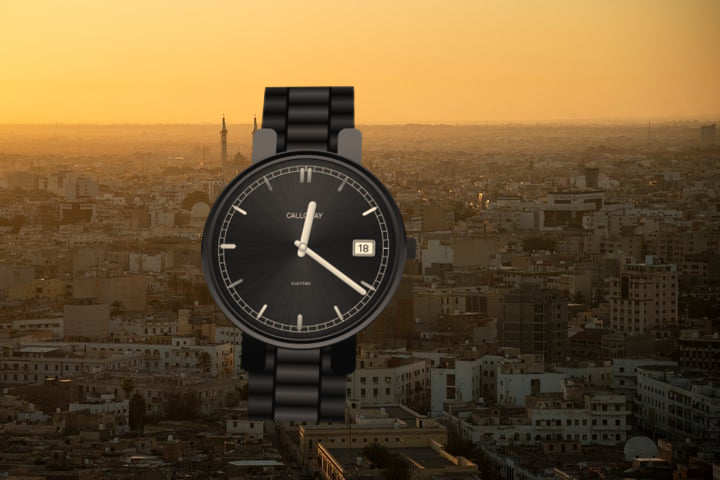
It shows 12 h 21 min
